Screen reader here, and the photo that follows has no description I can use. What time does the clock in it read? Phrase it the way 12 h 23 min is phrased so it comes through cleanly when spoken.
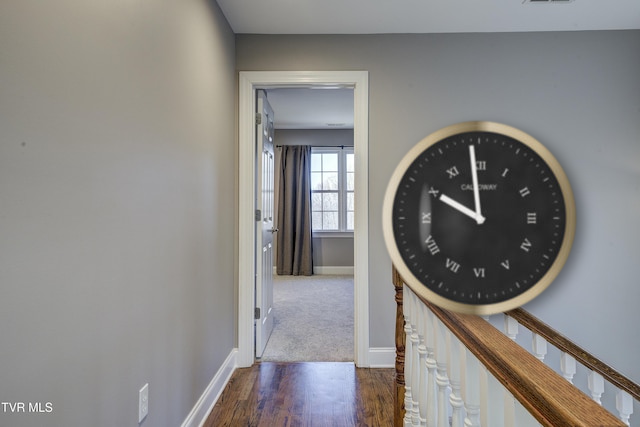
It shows 9 h 59 min
